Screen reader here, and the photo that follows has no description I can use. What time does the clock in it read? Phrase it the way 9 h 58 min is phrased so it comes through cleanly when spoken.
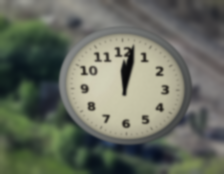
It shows 12 h 02 min
